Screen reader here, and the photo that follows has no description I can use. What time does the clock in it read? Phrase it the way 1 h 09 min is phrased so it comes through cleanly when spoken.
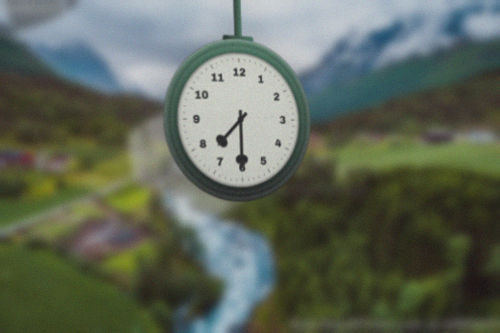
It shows 7 h 30 min
